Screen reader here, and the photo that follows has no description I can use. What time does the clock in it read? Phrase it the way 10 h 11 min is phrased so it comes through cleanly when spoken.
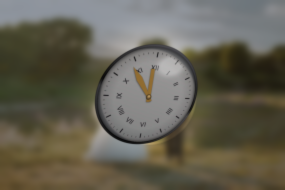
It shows 11 h 54 min
